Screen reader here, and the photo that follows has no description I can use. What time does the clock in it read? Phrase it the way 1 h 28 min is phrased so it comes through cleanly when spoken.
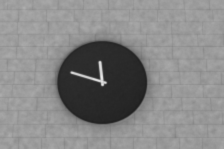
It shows 11 h 48 min
